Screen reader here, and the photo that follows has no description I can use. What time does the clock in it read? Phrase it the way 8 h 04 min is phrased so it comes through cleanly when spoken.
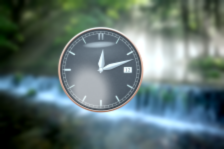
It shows 12 h 12 min
